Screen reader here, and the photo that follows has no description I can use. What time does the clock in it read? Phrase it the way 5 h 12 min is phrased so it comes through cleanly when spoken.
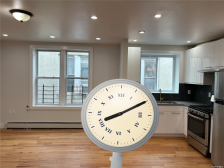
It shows 8 h 10 min
